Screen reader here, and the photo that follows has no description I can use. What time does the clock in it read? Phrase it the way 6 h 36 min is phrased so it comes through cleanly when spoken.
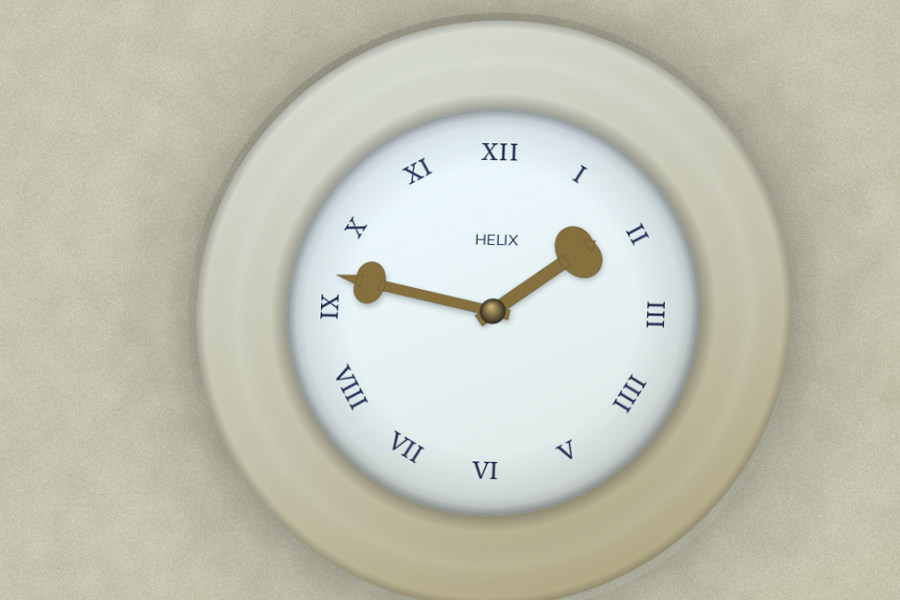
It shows 1 h 47 min
